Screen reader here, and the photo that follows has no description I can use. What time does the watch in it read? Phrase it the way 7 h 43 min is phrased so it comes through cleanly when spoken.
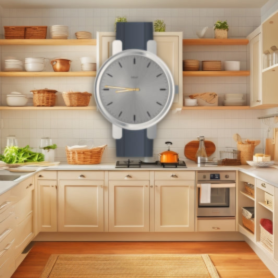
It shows 8 h 46 min
